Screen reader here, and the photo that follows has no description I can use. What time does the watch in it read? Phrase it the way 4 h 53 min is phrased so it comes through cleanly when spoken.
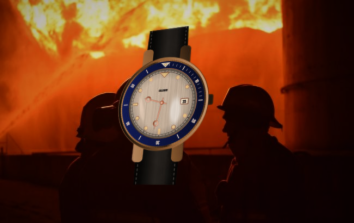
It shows 9 h 32 min
